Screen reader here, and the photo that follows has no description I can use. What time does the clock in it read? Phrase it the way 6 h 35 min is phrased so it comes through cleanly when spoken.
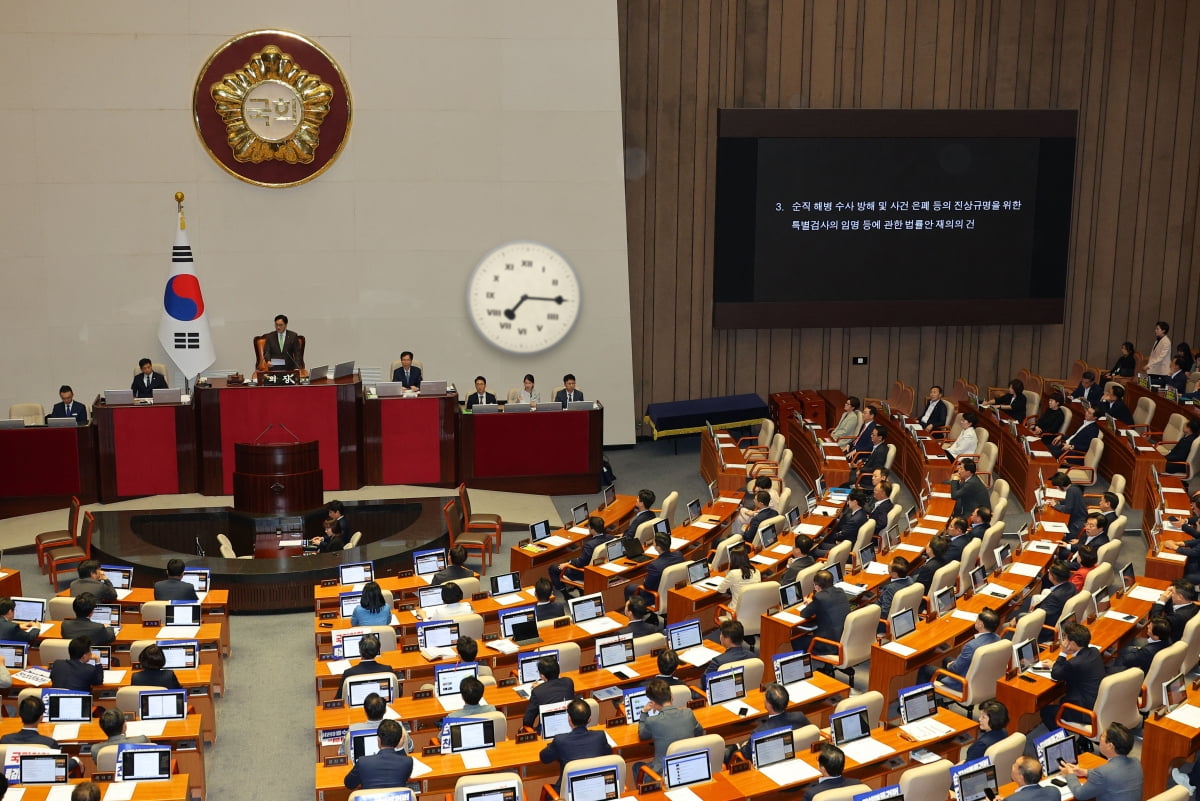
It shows 7 h 15 min
